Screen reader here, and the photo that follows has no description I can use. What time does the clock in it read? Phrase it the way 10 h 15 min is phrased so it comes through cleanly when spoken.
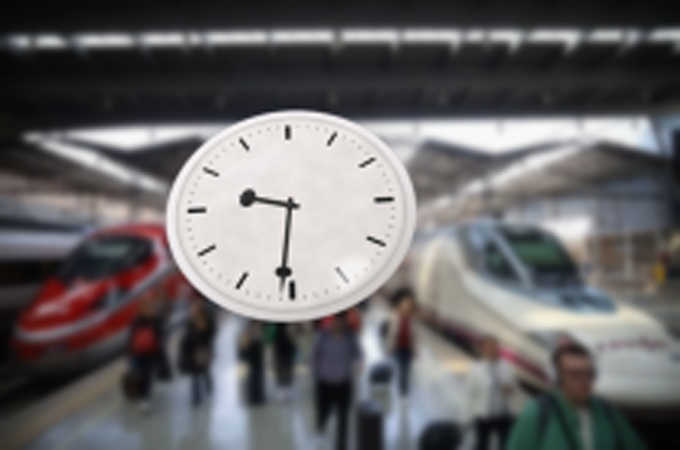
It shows 9 h 31 min
